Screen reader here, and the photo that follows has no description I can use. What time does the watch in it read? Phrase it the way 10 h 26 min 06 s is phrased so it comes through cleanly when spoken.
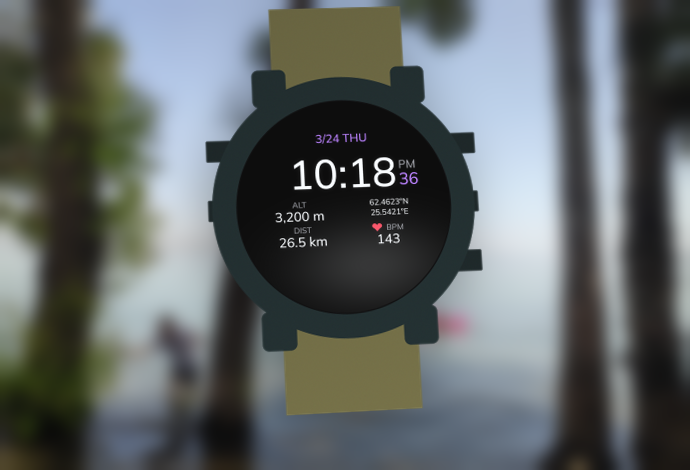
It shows 10 h 18 min 36 s
